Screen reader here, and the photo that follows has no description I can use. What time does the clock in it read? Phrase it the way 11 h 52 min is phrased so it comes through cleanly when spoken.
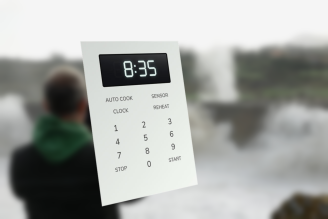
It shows 8 h 35 min
